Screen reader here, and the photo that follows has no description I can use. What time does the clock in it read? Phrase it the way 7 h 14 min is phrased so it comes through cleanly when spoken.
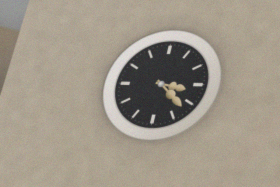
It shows 3 h 22 min
